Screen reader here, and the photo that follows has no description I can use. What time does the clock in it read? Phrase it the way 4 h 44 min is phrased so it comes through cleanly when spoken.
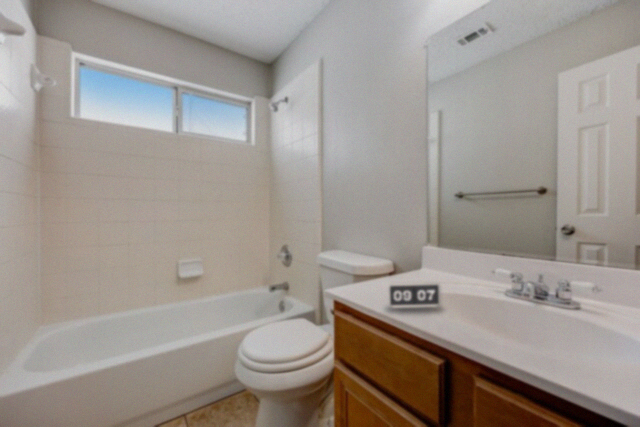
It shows 9 h 07 min
